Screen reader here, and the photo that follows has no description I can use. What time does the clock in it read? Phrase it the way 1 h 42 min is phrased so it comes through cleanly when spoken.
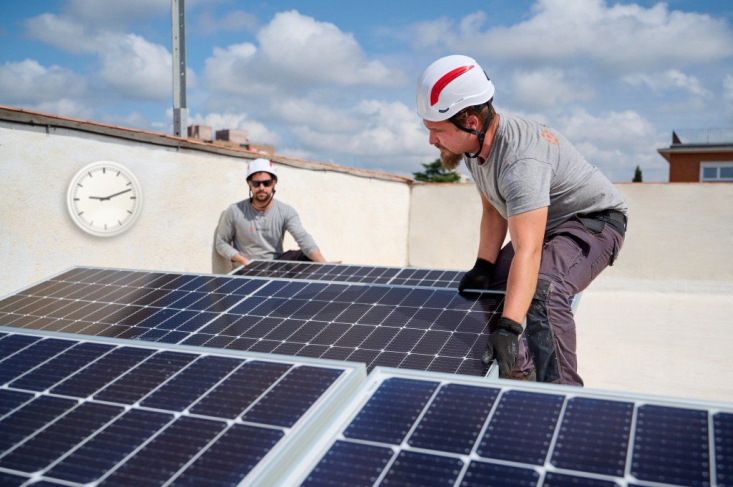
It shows 9 h 12 min
